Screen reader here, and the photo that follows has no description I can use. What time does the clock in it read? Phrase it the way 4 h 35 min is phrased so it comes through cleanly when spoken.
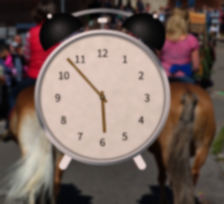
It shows 5 h 53 min
